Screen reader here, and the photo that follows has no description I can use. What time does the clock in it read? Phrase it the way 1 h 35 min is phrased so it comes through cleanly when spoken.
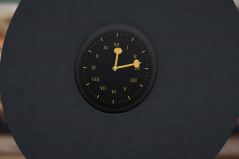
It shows 12 h 13 min
